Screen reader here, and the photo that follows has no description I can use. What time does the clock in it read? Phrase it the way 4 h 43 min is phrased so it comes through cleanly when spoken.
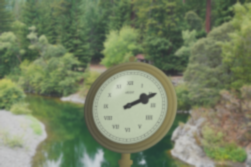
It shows 2 h 11 min
